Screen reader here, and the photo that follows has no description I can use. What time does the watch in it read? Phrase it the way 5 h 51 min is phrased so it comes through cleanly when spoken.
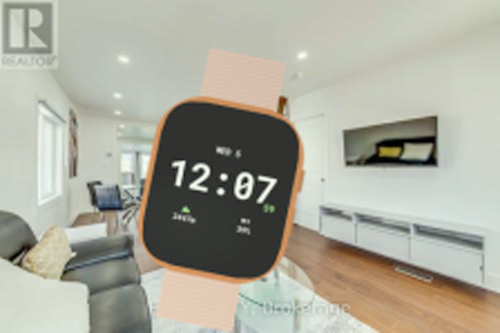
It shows 12 h 07 min
